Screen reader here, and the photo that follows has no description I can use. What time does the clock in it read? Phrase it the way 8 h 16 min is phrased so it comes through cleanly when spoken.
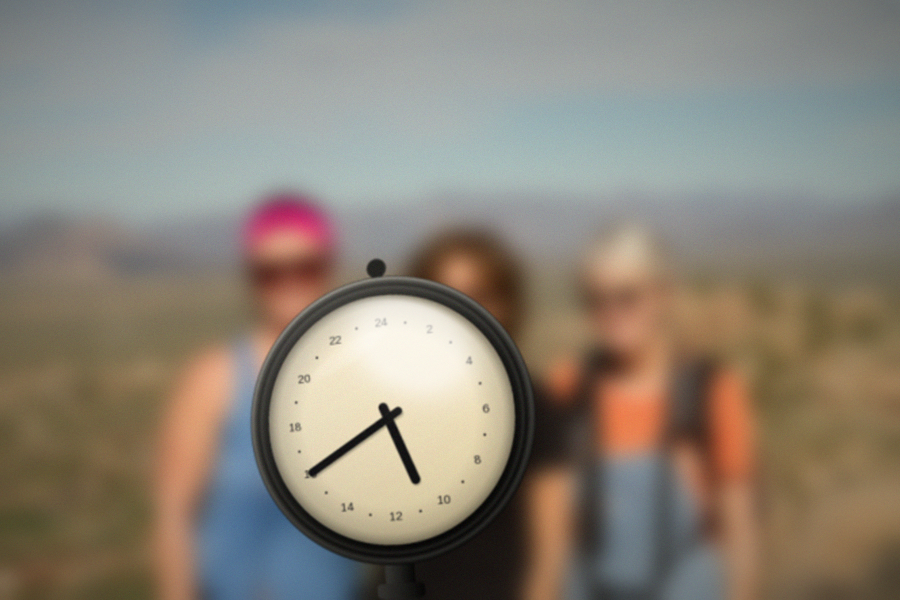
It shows 10 h 40 min
